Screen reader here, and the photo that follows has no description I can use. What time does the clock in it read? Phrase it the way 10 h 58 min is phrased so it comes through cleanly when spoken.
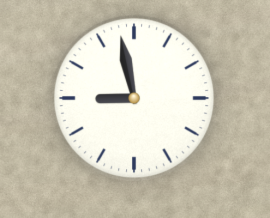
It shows 8 h 58 min
